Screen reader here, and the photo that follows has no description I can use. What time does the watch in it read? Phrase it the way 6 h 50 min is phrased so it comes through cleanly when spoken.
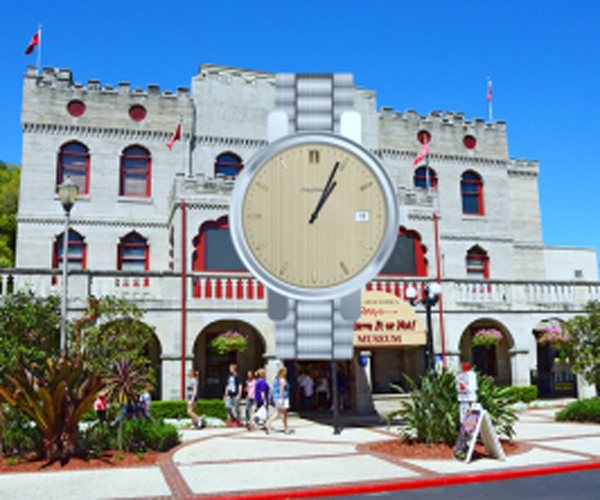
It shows 1 h 04 min
